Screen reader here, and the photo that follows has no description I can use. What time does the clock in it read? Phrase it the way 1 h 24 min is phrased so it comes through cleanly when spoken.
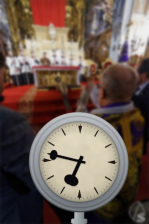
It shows 6 h 47 min
